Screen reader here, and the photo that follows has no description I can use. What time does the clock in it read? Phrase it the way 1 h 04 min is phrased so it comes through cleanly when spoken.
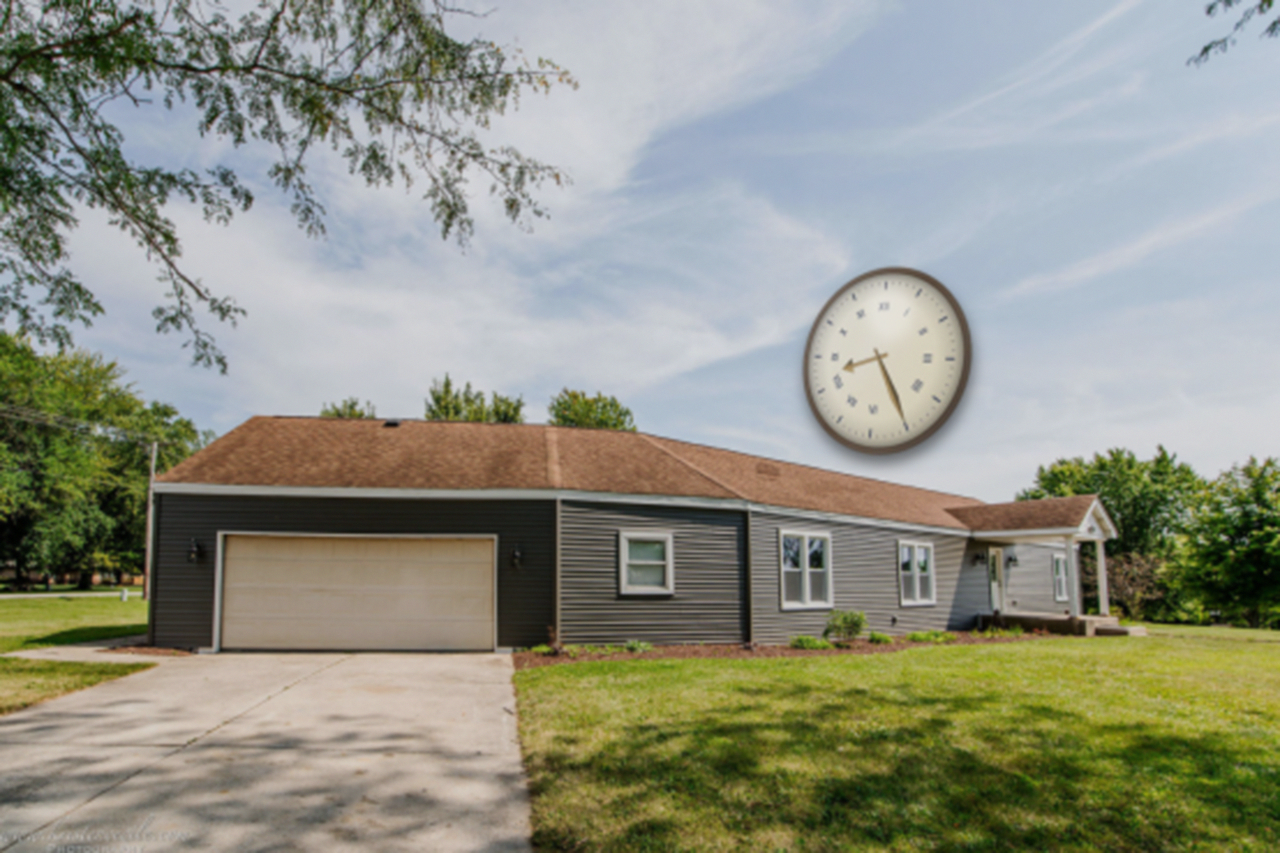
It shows 8 h 25 min
